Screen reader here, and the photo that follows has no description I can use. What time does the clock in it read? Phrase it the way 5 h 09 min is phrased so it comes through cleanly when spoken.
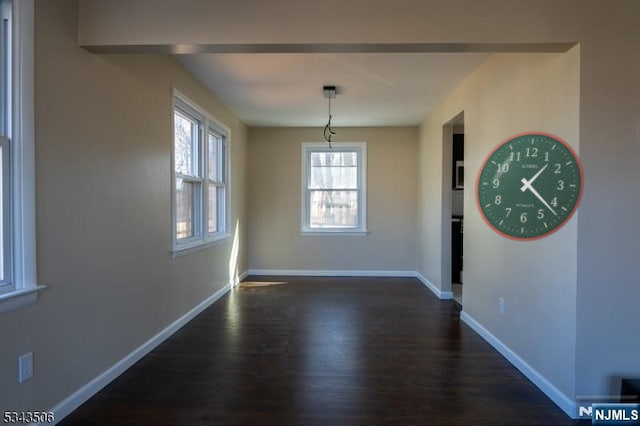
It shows 1 h 22 min
